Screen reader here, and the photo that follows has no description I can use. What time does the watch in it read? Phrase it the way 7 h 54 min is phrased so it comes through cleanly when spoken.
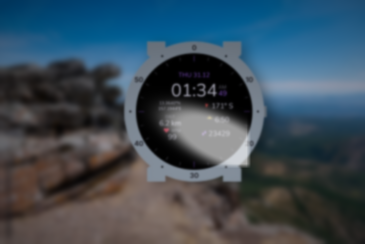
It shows 1 h 34 min
